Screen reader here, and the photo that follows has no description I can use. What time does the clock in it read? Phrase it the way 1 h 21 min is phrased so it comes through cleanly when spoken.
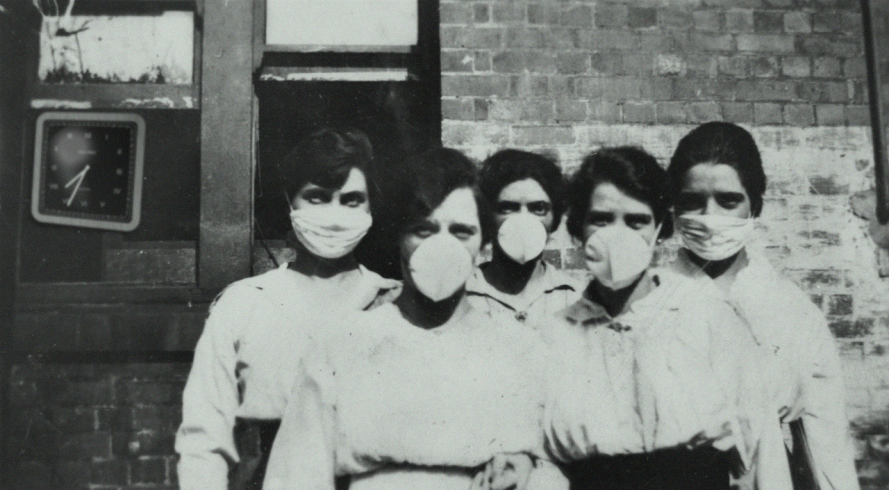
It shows 7 h 34 min
